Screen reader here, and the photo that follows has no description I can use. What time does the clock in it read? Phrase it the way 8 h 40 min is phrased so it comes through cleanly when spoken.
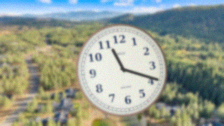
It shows 11 h 19 min
